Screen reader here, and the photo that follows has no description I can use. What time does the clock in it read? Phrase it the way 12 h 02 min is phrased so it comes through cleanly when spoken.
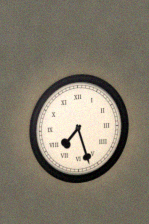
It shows 7 h 27 min
